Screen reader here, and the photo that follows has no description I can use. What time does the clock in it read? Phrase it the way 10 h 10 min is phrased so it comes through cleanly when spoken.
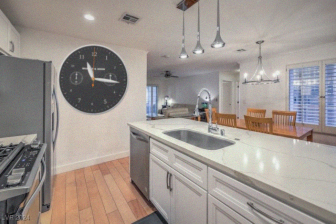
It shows 11 h 16 min
